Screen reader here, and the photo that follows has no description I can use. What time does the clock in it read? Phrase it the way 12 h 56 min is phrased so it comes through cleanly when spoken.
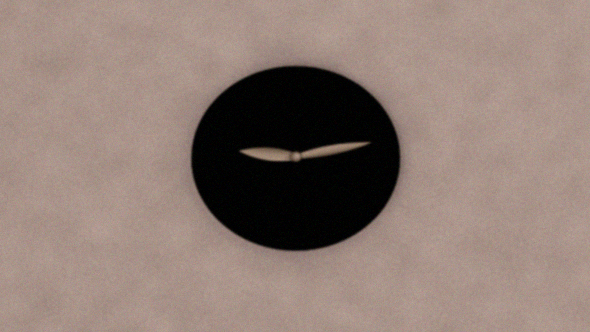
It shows 9 h 13 min
